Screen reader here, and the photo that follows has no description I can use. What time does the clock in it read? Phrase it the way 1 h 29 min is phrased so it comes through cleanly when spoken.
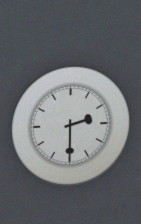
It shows 2 h 30 min
